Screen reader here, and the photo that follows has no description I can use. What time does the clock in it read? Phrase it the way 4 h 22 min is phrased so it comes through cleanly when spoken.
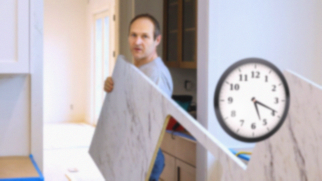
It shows 5 h 19 min
